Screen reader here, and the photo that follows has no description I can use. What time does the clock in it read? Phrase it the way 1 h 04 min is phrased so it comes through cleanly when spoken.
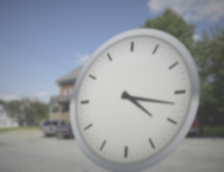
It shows 4 h 17 min
